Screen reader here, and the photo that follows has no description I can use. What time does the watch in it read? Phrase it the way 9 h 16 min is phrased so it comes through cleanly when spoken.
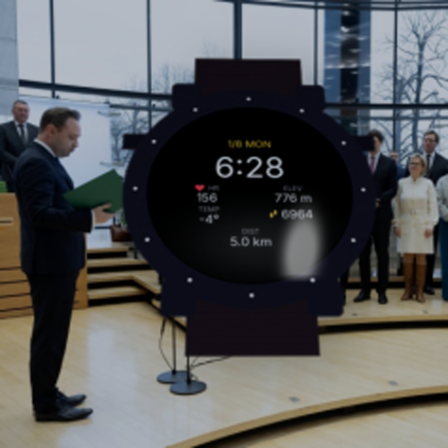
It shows 6 h 28 min
